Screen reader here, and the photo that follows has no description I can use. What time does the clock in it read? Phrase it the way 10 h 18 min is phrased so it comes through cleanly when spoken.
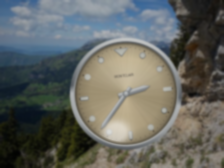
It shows 2 h 37 min
